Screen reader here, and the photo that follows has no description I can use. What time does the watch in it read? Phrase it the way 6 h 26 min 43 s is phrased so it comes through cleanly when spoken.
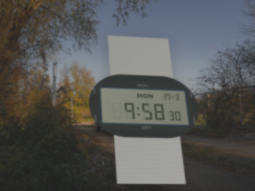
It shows 9 h 58 min 30 s
